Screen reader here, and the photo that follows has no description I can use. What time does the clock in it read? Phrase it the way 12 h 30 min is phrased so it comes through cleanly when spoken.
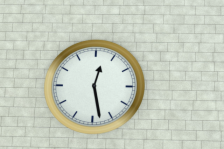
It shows 12 h 28 min
